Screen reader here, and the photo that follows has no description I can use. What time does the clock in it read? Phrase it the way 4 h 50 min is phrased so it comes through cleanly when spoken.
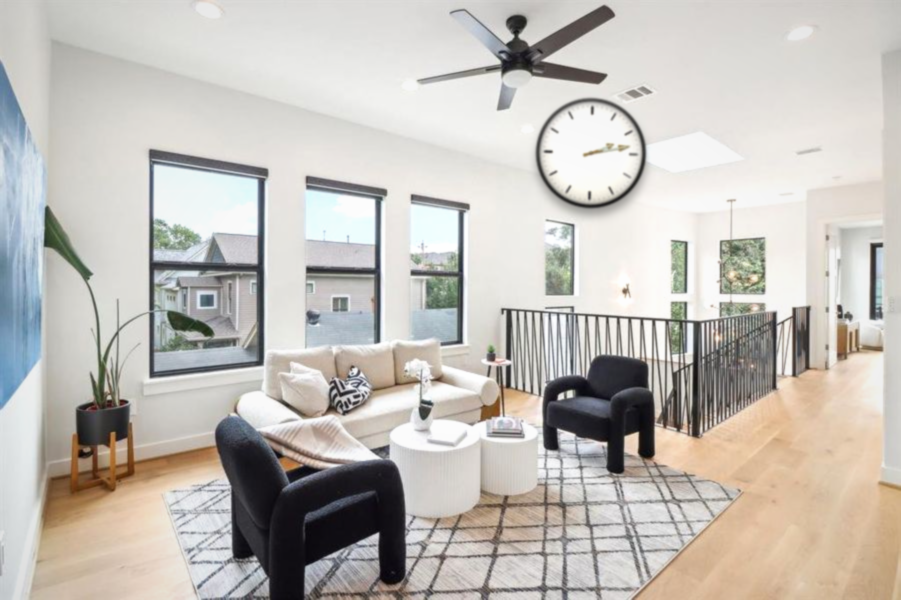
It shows 2 h 13 min
